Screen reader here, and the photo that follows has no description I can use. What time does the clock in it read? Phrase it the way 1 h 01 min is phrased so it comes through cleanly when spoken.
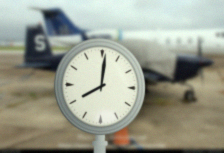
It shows 8 h 01 min
